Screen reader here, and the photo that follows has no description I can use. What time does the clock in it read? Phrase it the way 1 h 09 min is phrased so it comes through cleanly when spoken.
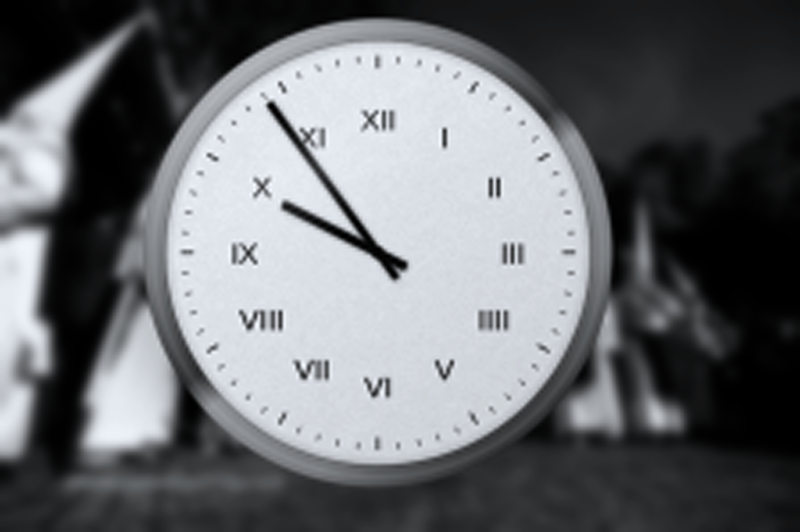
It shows 9 h 54 min
